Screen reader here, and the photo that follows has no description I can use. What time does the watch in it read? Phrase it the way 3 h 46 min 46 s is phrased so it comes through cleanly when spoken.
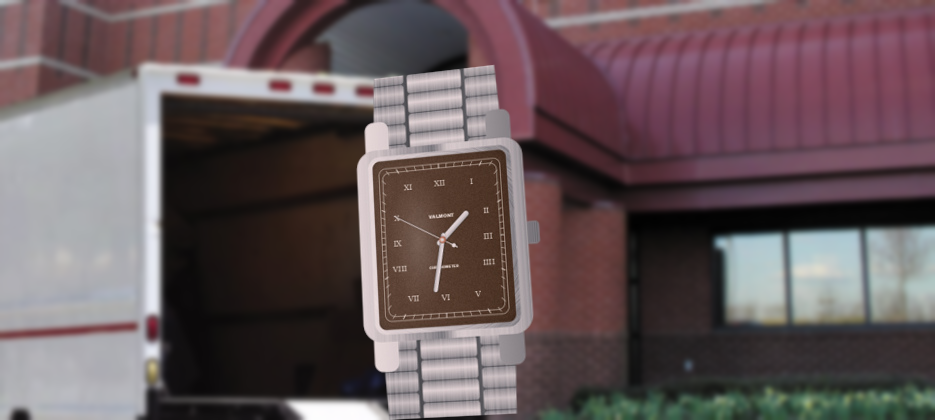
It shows 1 h 31 min 50 s
